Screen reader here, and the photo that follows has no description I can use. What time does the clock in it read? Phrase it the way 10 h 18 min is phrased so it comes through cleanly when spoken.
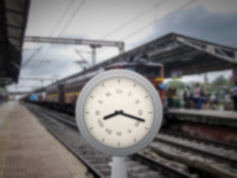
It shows 8 h 18 min
